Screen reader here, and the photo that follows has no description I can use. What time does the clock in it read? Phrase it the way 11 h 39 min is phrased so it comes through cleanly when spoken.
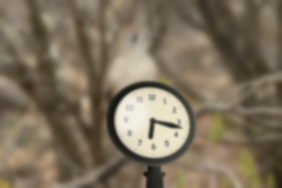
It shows 6 h 17 min
